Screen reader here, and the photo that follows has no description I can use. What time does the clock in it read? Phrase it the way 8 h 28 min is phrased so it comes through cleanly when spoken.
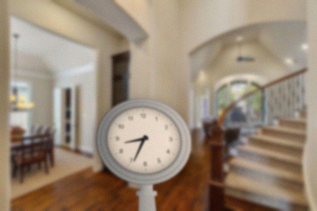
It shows 8 h 34 min
